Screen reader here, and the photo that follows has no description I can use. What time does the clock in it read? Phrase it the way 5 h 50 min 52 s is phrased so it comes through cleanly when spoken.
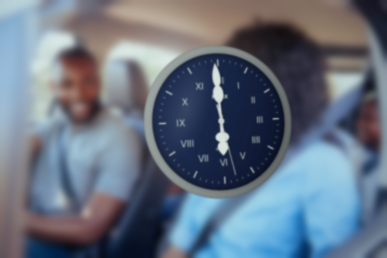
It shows 5 h 59 min 28 s
